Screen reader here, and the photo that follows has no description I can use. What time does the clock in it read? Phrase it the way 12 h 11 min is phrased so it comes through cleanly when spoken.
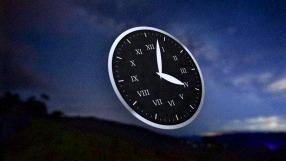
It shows 4 h 03 min
